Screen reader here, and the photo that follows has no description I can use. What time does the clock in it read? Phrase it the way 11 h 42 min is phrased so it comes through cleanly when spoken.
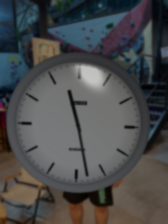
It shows 11 h 28 min
